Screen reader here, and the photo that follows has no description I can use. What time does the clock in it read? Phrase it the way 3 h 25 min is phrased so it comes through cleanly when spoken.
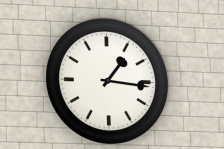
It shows 1 h 16 min
